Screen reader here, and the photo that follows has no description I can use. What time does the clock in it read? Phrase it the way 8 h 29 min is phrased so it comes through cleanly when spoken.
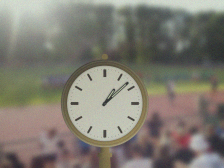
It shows 1 h 08 min
